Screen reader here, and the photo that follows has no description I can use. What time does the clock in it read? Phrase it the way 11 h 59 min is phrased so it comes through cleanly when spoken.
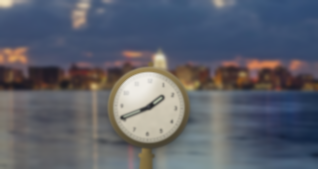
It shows 1 h 41 min
